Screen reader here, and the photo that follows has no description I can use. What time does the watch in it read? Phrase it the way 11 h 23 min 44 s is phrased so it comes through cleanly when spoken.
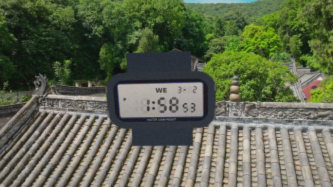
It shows 1 h 58 min 53 s
